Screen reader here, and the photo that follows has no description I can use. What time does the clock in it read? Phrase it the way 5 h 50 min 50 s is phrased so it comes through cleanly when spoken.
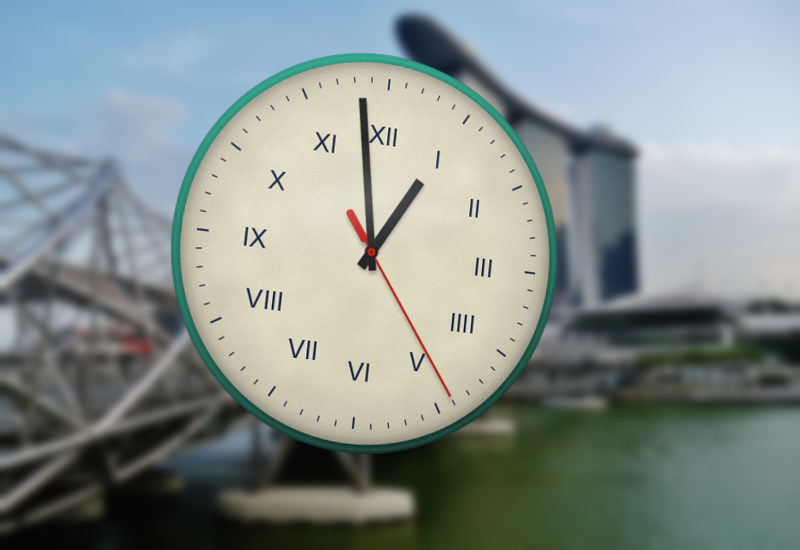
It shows 12 h 58 min 24 s
